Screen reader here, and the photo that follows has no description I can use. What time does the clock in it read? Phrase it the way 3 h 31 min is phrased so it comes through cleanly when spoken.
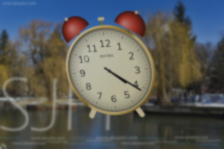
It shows 4 h 21 min
